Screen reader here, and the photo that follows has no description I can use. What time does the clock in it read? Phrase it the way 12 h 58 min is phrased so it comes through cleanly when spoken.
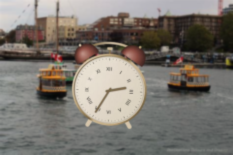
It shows 2 h 35 min
